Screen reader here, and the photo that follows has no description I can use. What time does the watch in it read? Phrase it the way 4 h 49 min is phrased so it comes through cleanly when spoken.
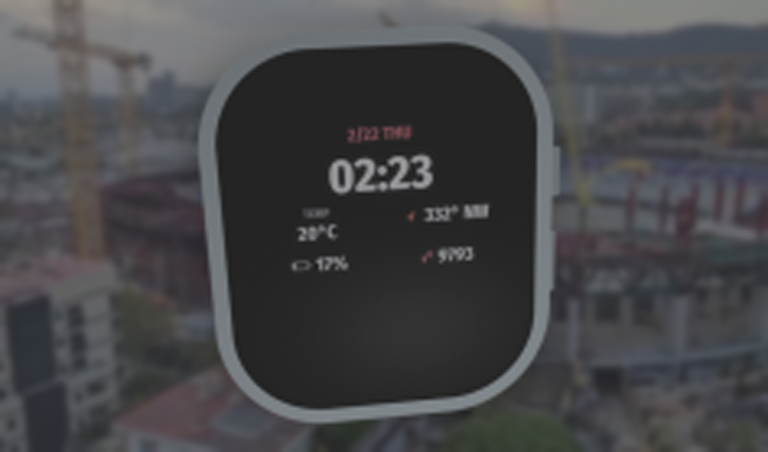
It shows 2 h 23 min
